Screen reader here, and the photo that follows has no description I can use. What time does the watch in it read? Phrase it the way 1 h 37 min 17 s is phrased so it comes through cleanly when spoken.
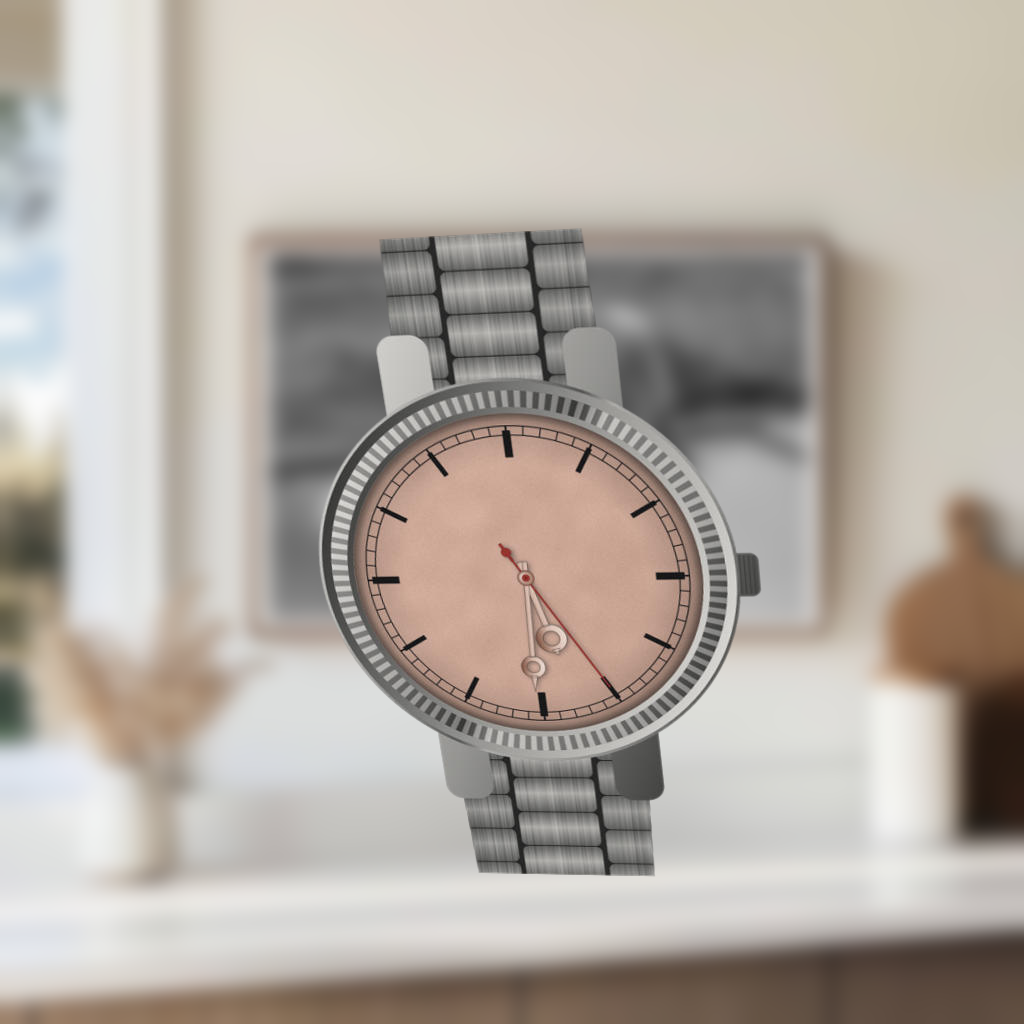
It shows 5 h 30 min 25 s
